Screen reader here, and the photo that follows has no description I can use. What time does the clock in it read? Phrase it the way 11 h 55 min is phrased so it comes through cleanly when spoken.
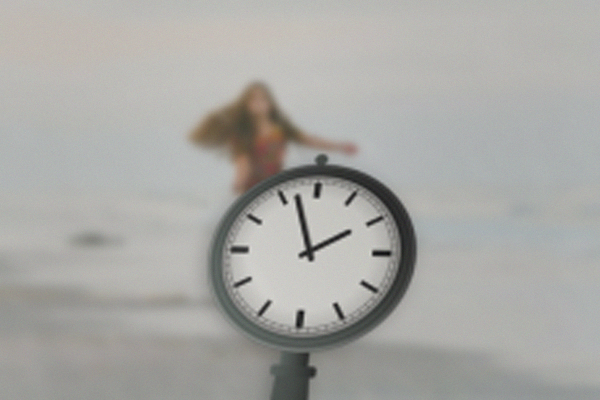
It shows 1 h 57 min
